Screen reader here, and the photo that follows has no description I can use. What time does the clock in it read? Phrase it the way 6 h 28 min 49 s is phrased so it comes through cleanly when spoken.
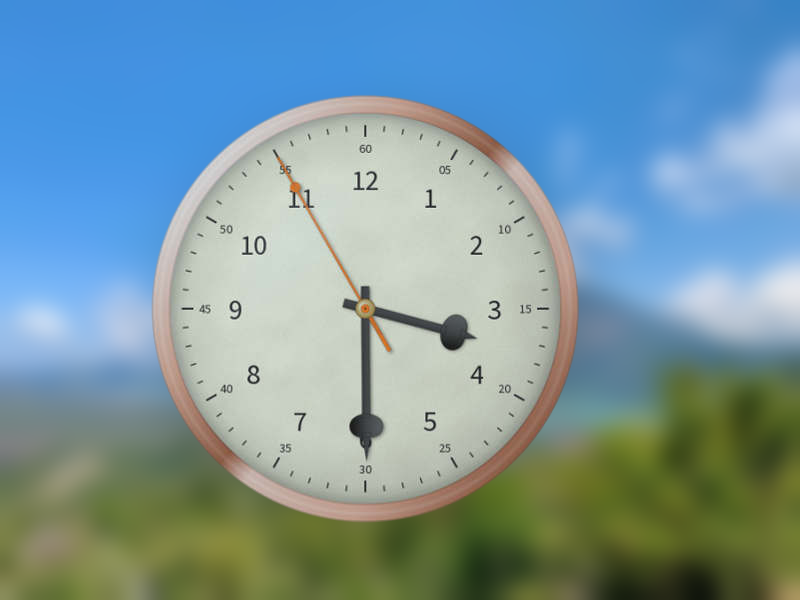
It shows 3 h 29 min 55 s
